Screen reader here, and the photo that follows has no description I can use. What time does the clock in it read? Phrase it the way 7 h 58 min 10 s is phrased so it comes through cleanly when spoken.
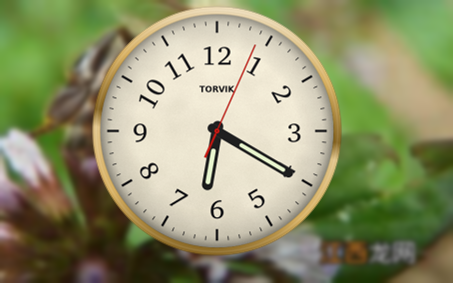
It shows 6 h 20 min 04 s
